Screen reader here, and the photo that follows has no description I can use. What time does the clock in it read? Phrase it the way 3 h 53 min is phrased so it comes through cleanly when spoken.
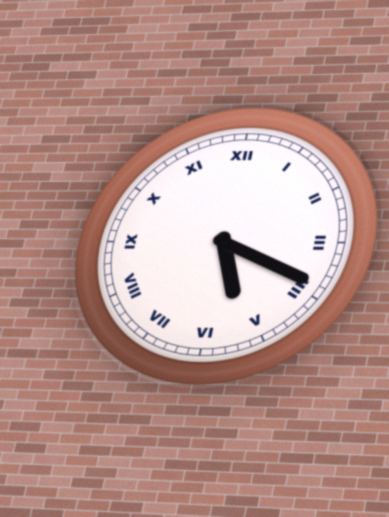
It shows 5 h 19 min
